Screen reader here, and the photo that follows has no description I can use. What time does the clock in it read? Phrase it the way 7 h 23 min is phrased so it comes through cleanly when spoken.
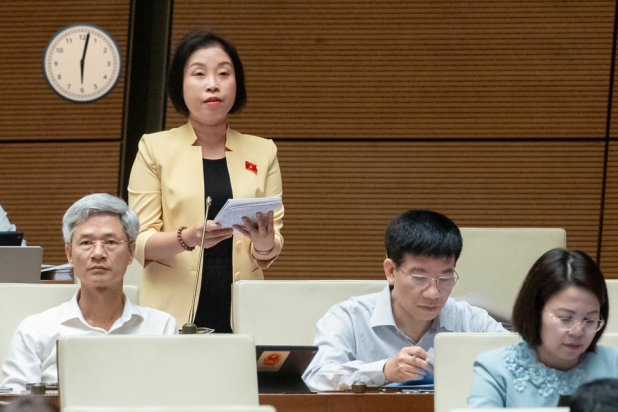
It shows 6 h 02 min
